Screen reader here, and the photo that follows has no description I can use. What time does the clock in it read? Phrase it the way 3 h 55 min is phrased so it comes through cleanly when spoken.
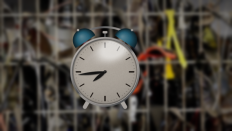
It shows 7 h 44 min
